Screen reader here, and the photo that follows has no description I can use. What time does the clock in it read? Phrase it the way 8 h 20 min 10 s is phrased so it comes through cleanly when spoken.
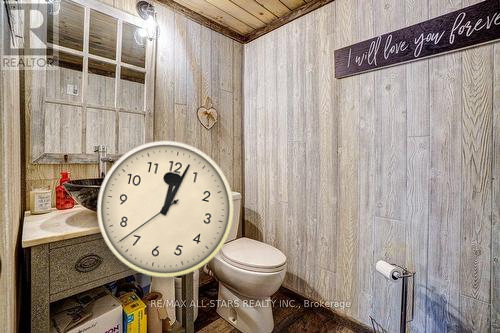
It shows 12 h 02 min 37 s
